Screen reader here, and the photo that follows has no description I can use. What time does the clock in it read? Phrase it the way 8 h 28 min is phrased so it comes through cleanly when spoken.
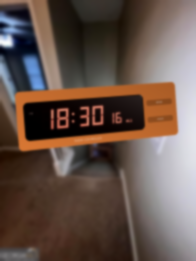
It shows 18 h 30 min
